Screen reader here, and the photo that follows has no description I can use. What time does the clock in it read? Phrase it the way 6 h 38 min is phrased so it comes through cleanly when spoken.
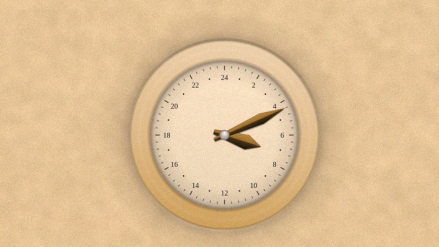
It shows 7 h 11 min
